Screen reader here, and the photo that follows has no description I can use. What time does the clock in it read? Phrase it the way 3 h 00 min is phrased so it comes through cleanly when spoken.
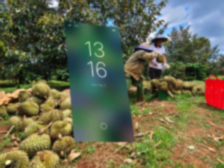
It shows 13 h 16 min
